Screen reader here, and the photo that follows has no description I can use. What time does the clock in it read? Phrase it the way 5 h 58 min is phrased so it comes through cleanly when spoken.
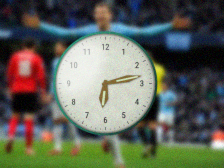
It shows 6 h 13 min
